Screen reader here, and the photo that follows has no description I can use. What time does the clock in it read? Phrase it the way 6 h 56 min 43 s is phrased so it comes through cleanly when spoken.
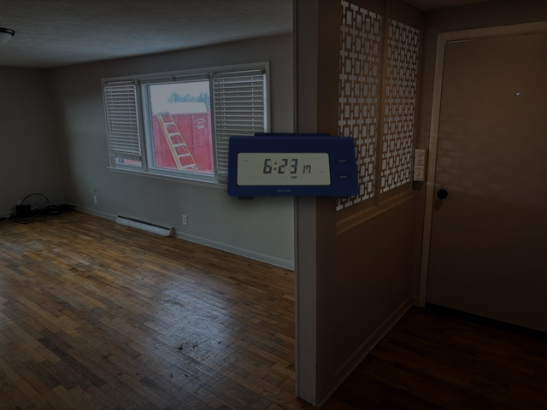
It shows 6 h 23 min 17 s
